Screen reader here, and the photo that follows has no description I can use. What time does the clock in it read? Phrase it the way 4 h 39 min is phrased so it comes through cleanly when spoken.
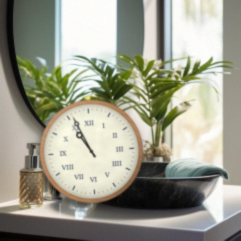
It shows 10 h 56 min
